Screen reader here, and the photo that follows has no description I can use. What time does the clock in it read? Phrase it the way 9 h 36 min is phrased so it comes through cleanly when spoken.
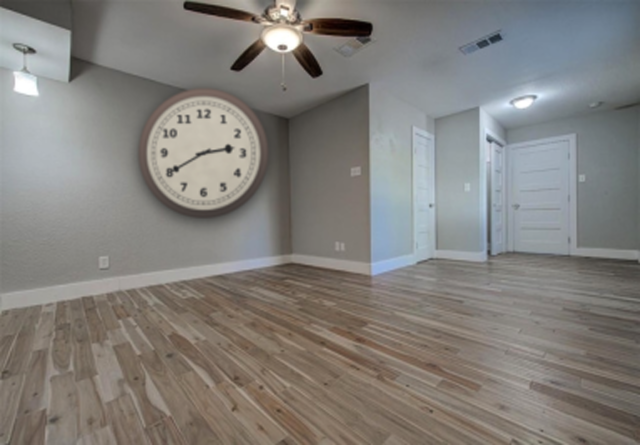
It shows 2 h 40 min
